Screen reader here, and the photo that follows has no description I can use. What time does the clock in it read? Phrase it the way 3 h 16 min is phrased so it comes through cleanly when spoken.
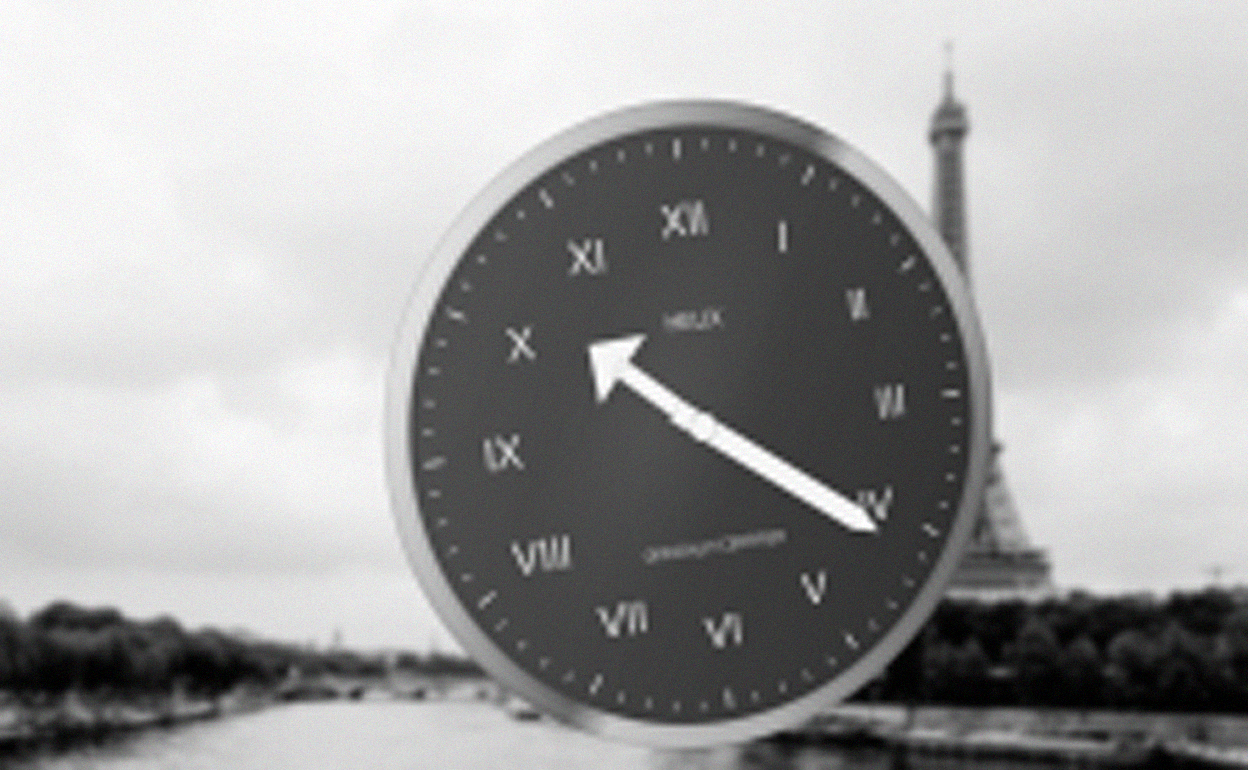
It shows 10 h 21 min
